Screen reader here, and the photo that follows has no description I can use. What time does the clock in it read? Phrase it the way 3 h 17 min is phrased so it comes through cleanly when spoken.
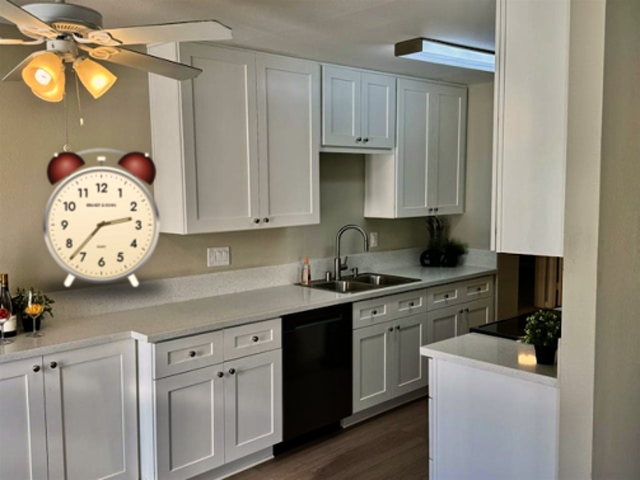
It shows 2 h 37 min
